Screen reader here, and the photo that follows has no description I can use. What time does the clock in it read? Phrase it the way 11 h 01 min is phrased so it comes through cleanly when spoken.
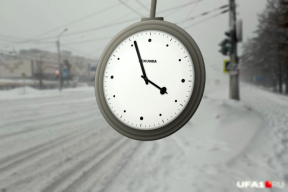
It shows 3 h 56 min
